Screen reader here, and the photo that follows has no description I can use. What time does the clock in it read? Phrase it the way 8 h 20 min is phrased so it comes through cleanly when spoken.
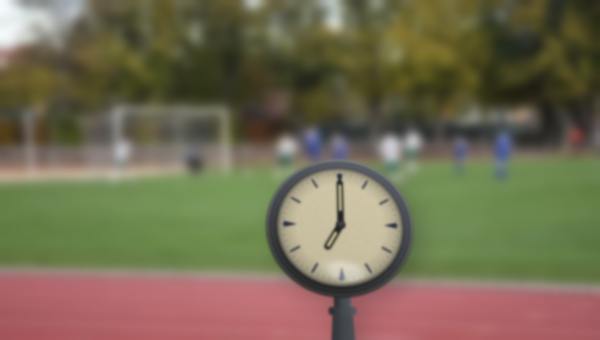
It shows 7 h 00 min
